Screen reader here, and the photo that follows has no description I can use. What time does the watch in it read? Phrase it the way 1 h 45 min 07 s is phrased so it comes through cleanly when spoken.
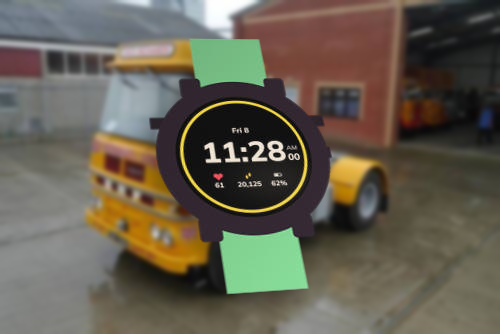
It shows 11 h 28 min 00 s
